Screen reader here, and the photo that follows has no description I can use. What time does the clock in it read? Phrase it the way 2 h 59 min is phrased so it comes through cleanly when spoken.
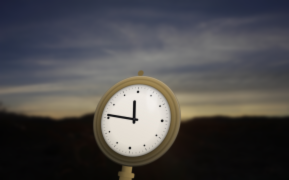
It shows 11 h 46 min
